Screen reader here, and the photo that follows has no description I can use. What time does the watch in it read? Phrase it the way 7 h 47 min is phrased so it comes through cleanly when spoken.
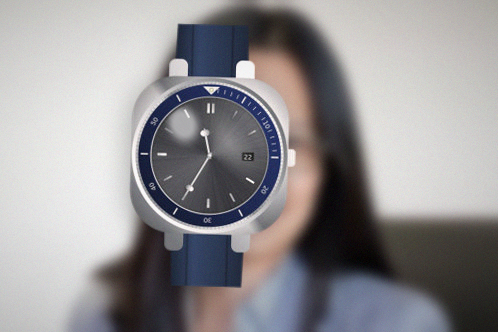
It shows 11 h 35 min
